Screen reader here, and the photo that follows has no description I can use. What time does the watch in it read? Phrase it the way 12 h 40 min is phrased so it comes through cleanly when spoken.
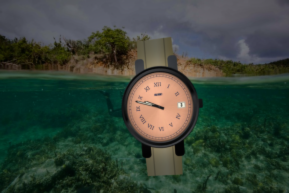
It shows 9 h 48 min
